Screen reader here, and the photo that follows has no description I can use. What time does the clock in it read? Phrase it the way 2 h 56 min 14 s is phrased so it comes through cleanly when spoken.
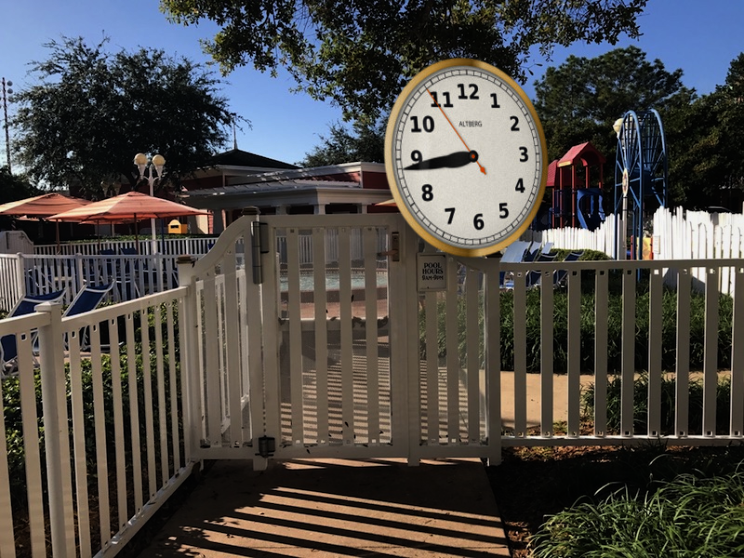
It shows 8 h 43 min 54 s
